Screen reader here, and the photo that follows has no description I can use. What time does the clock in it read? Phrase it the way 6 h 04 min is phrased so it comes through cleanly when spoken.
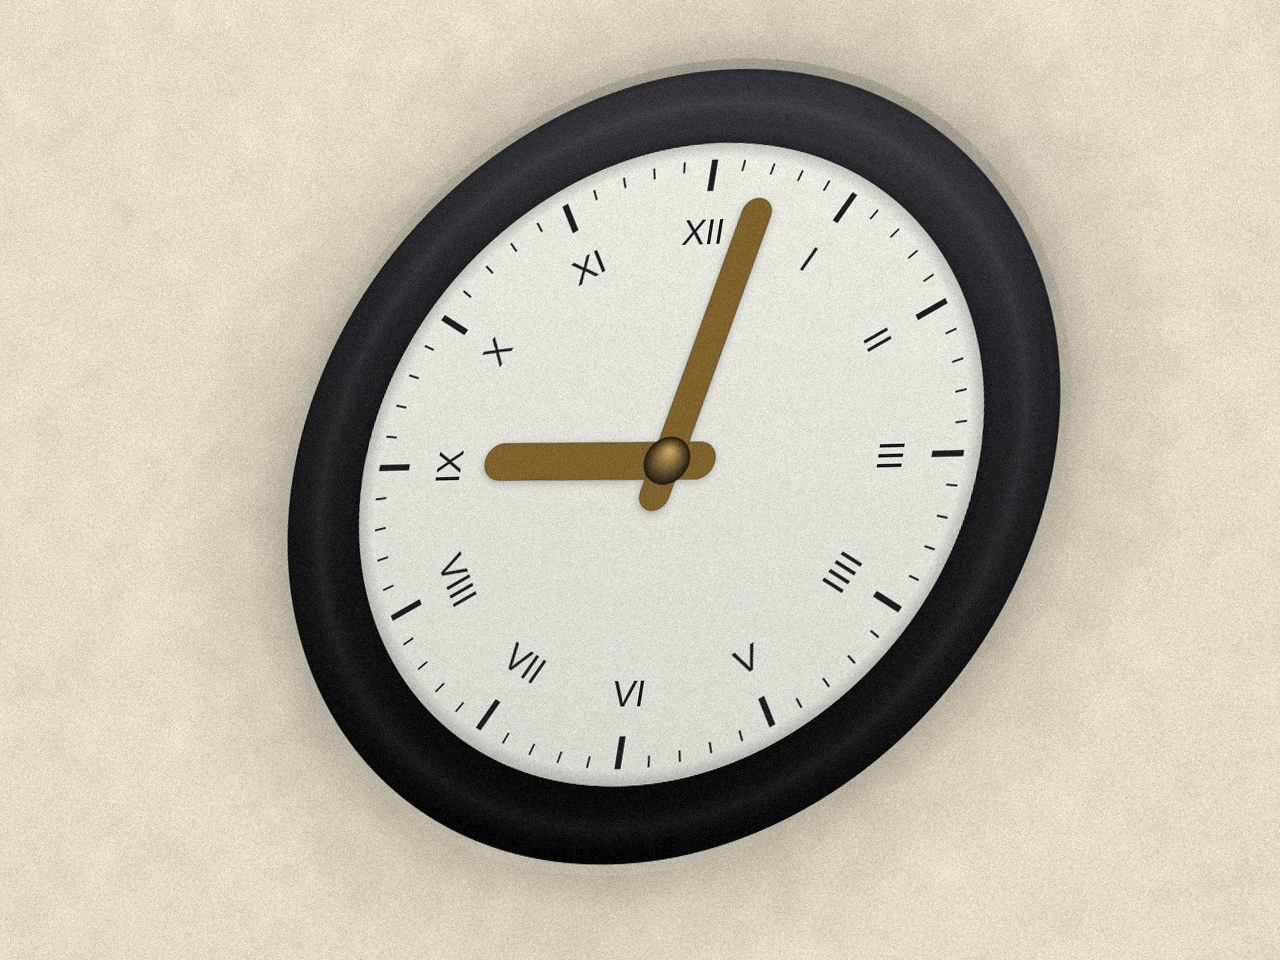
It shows 9 h 02 min
